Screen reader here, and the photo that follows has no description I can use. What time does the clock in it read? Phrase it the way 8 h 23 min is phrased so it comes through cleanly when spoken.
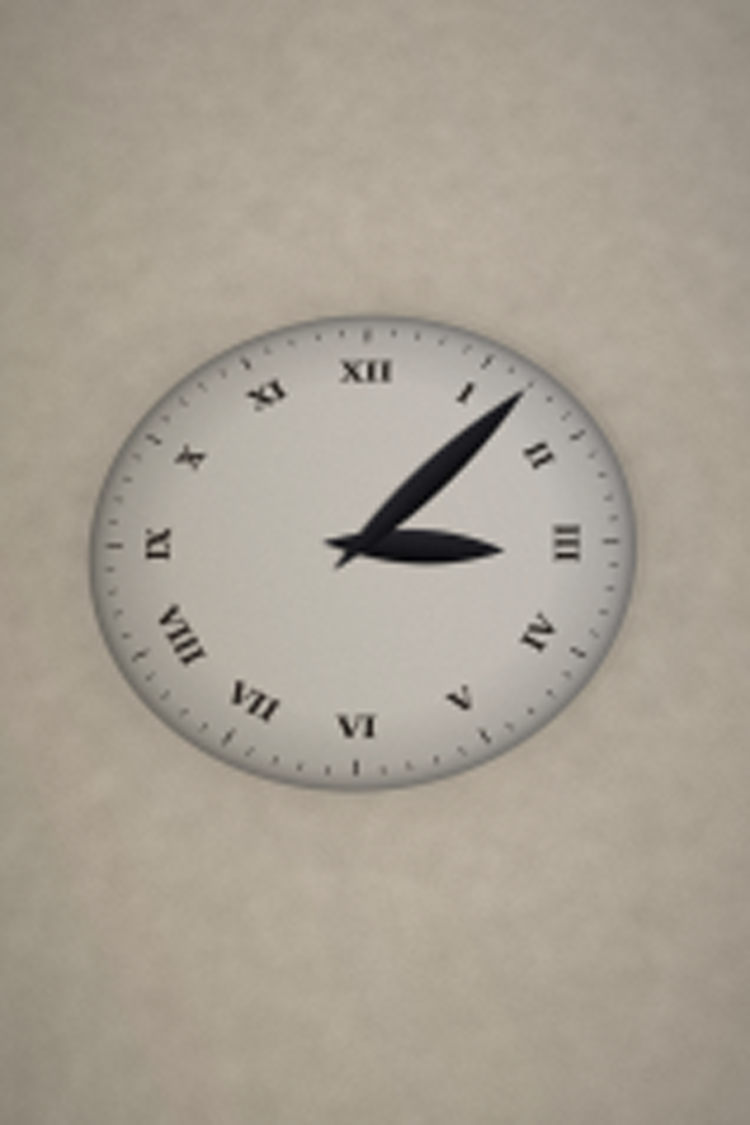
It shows 3 h 07 min
